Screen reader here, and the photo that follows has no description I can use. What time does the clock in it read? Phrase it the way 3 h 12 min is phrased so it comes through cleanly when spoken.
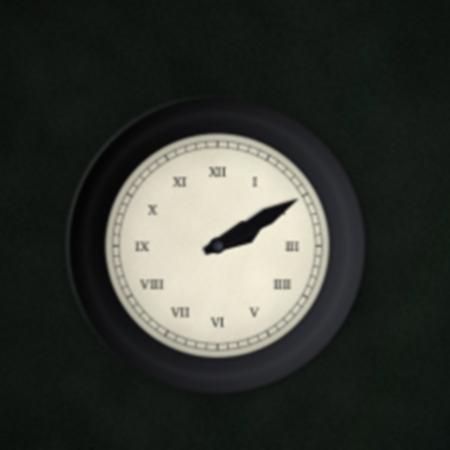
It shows 2 h 10 min
